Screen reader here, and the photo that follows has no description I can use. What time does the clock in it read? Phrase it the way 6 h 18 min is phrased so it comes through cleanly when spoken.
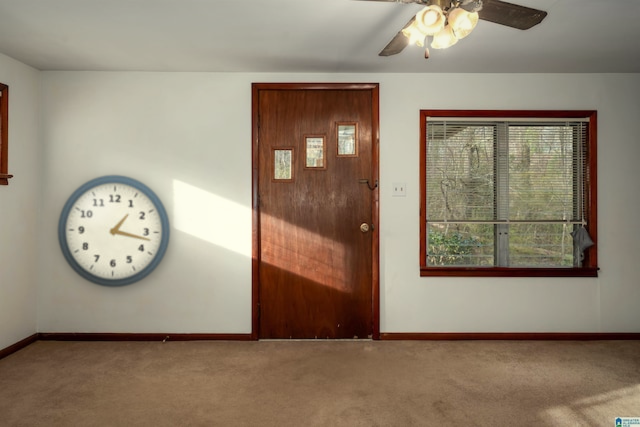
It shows 1 h 17 min
